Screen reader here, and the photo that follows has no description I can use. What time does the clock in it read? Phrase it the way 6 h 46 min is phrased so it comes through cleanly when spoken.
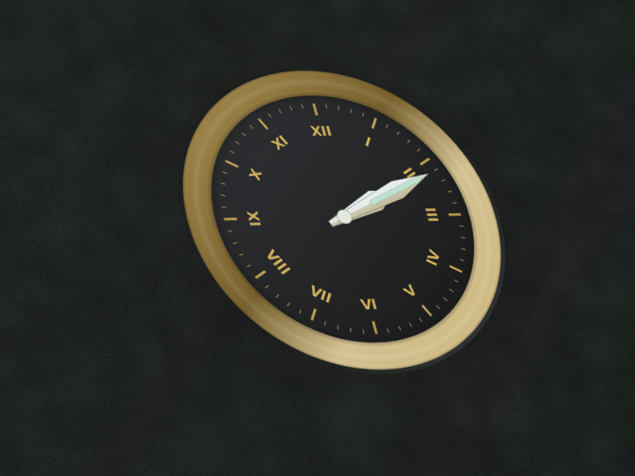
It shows 2 h 11 min
